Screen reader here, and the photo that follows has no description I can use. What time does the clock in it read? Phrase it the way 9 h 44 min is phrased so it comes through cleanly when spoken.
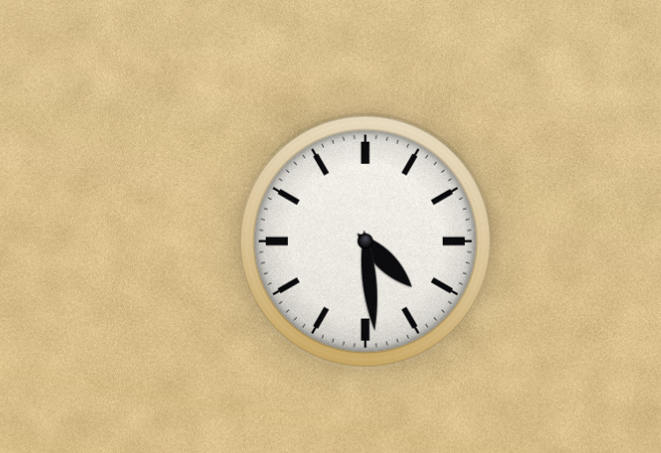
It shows 4 h 29 min
